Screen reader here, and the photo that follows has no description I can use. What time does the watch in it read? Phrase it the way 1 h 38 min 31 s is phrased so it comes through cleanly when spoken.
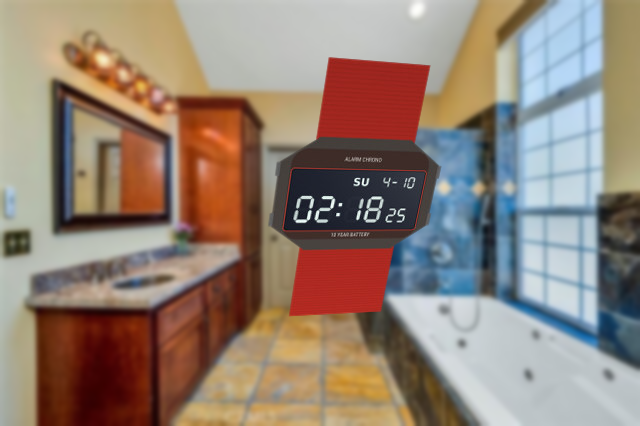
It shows 2 h 18 min 25 s
